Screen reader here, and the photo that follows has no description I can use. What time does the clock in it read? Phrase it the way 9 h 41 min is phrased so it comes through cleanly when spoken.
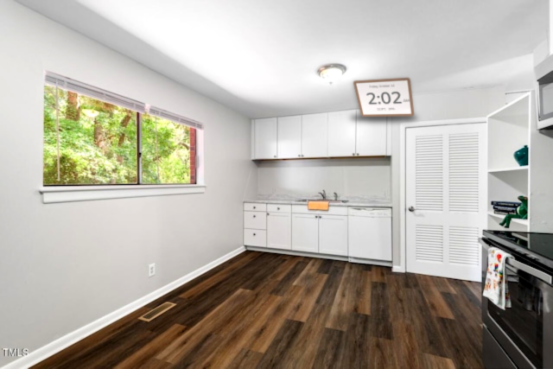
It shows 2 h 02 min
